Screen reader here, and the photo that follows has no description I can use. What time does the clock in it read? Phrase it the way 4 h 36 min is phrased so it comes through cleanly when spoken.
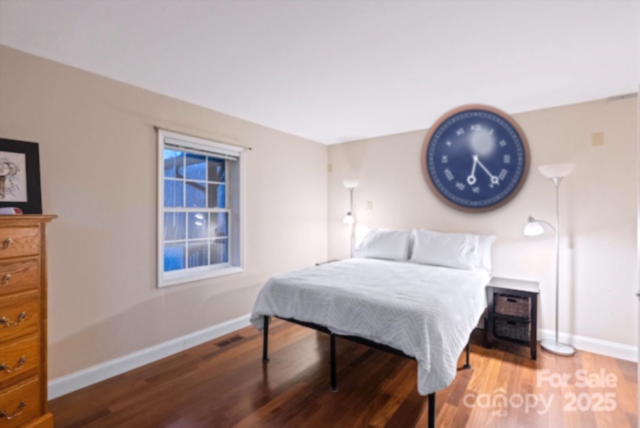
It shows 6 h 23 min
